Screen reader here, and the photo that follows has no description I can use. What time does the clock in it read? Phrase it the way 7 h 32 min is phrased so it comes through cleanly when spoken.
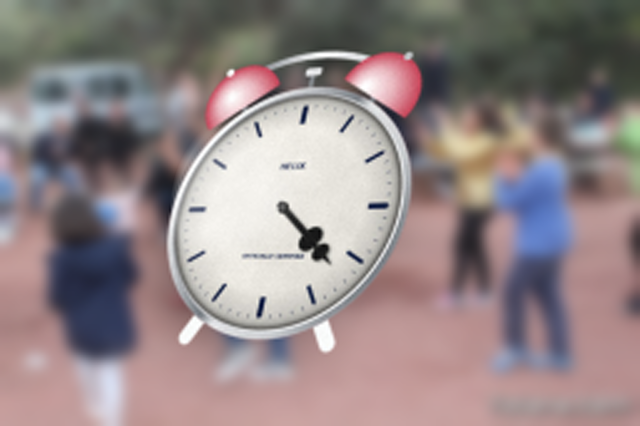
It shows 4 h 22 min
